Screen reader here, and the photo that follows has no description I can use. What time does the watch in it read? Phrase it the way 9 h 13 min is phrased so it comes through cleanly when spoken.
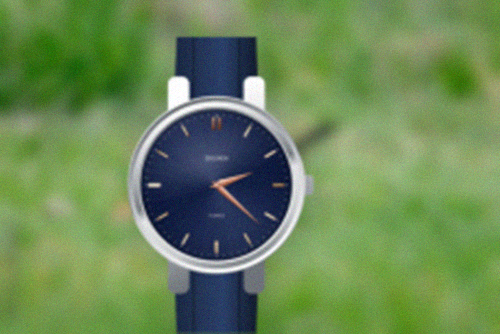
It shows 2 h 22 min
